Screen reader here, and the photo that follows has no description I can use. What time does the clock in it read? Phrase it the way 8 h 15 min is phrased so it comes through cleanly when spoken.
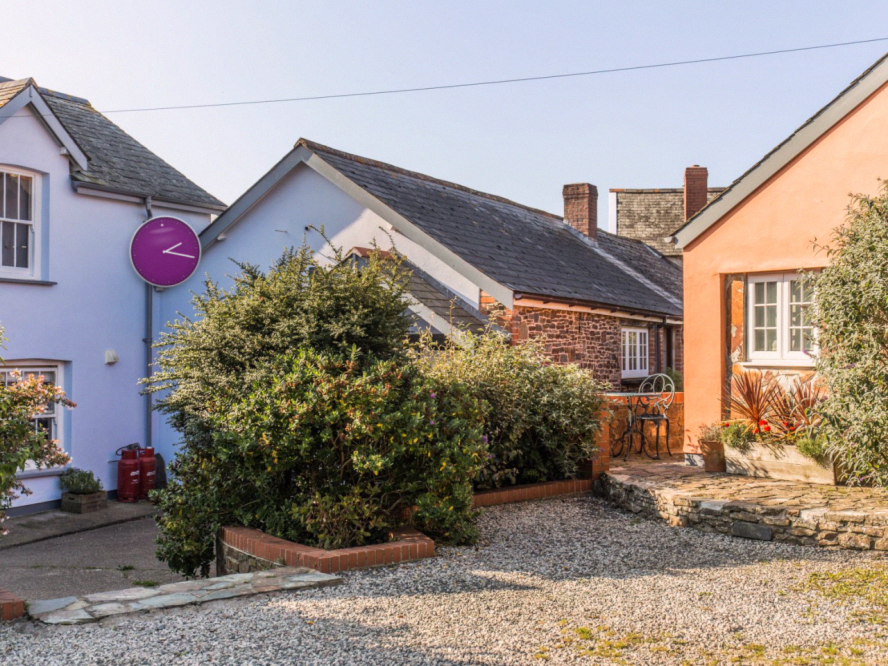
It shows 2 h 18 min
